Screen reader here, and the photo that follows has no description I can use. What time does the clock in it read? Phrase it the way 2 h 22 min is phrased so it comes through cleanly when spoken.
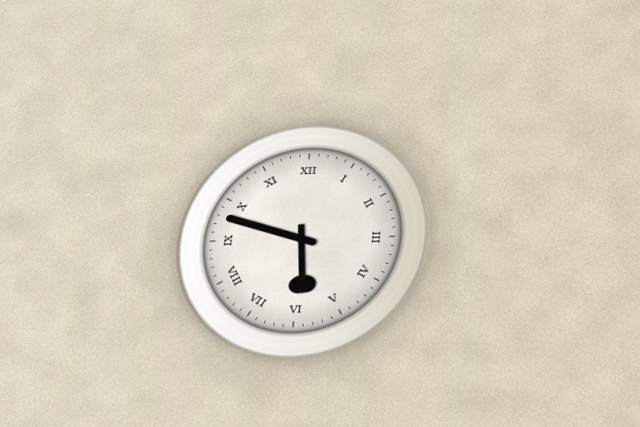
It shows 5 h 48 min
